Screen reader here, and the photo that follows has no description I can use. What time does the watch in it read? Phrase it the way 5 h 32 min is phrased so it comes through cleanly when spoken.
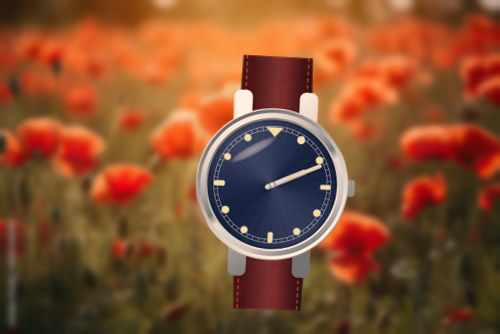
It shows 2 h 11 min
